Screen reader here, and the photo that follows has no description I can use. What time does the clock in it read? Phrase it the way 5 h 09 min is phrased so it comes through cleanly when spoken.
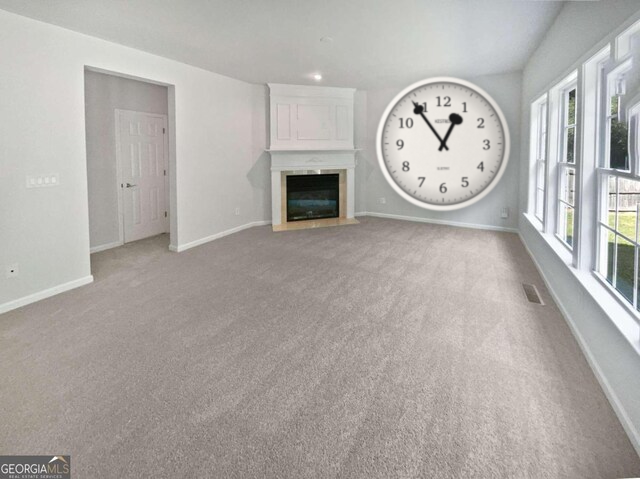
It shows 12 h 54 min
